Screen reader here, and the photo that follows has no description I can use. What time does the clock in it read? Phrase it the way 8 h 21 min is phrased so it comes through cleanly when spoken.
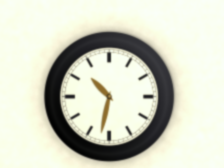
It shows 10 h 32 min
